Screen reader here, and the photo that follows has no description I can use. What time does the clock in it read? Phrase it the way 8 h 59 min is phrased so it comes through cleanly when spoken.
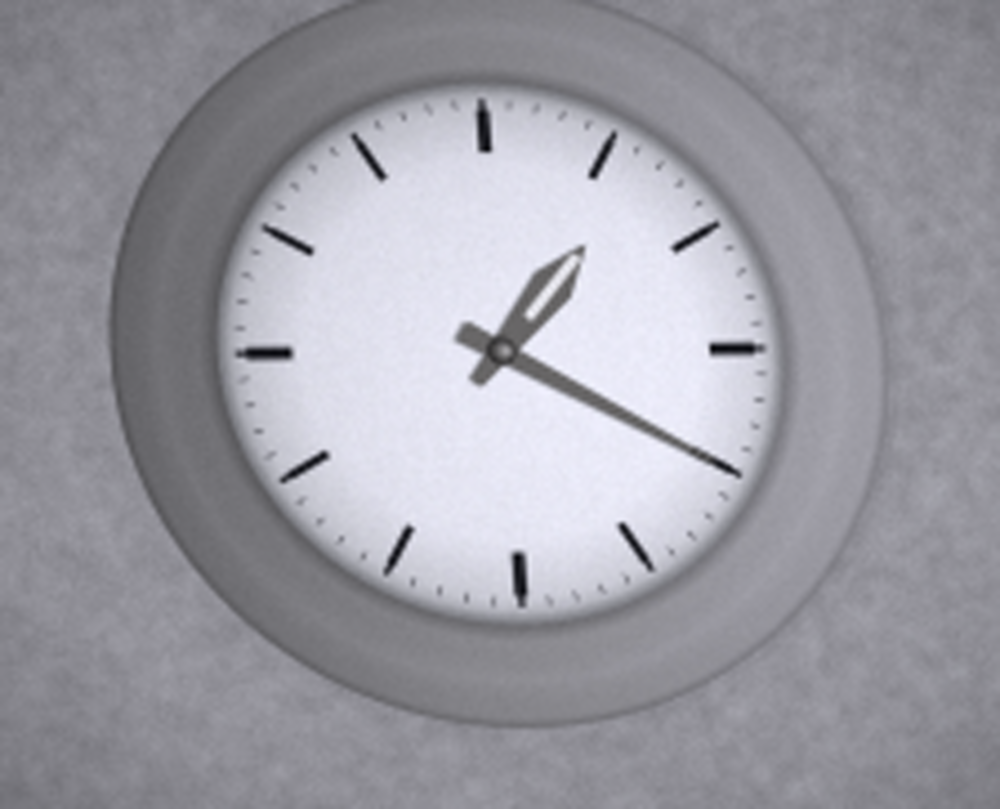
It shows 1 h 20 min
